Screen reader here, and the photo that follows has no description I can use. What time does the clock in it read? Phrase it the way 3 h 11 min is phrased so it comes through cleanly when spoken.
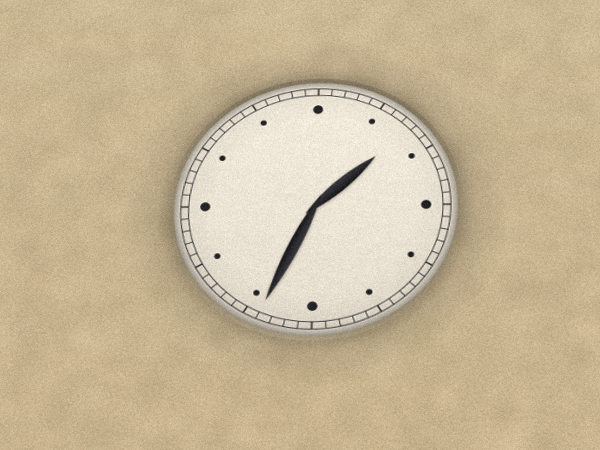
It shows 1 h 34 min
